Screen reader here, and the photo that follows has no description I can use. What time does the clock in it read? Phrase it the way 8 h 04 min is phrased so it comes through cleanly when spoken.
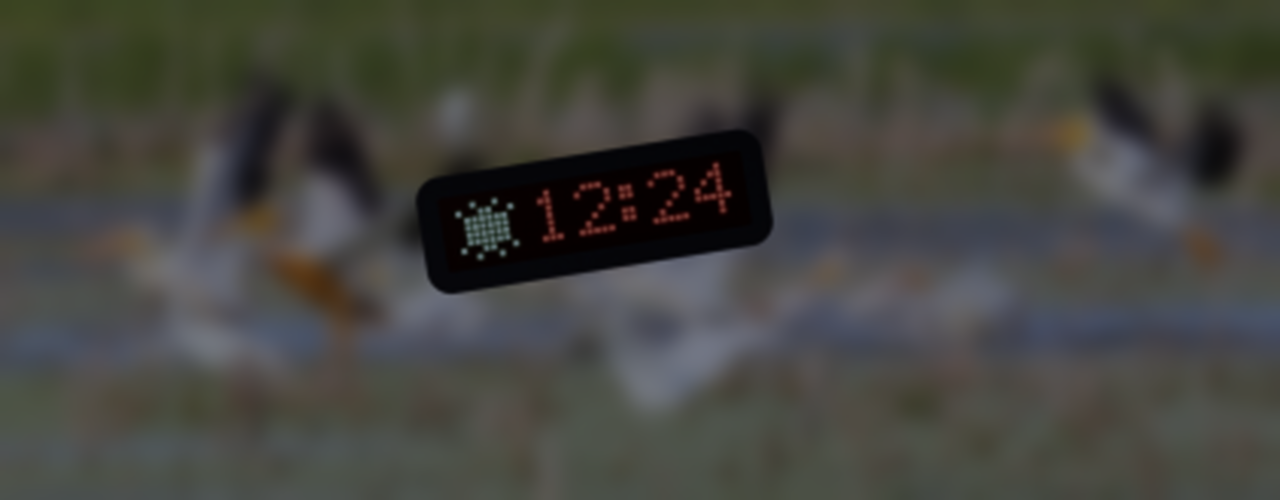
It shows 12 h 24 min
